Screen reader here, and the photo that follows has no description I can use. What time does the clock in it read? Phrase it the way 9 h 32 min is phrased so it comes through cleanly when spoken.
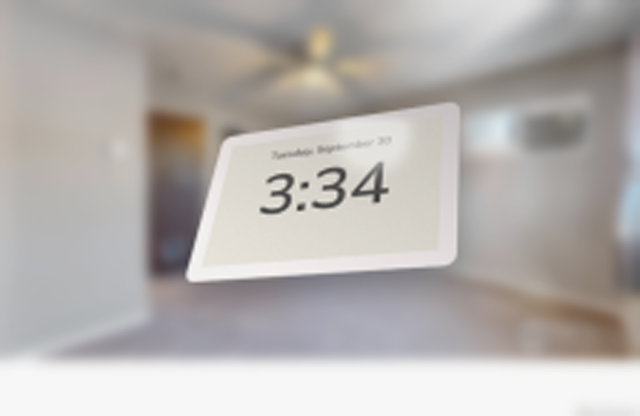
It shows 3 h 34 min
